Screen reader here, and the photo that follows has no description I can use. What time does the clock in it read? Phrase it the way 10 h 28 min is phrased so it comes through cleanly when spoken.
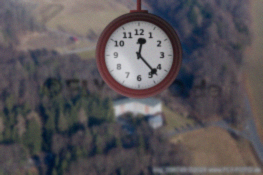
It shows 12 h 23 min
